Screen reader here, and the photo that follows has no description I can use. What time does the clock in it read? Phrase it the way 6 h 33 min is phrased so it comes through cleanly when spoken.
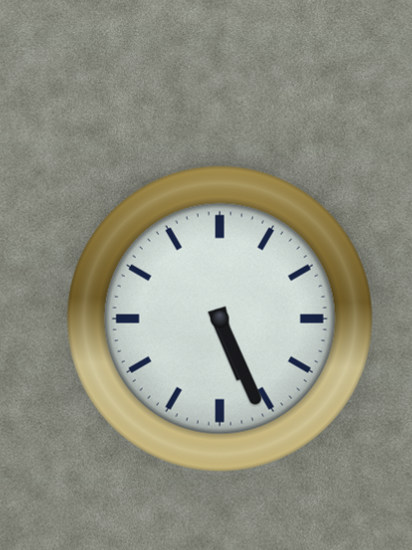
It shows 5 h 26 min
